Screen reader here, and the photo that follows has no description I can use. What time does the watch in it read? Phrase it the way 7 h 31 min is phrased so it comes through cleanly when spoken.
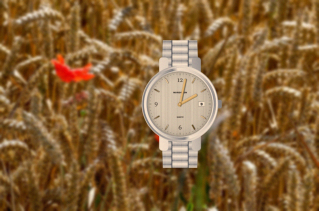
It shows 2 h 02 min
